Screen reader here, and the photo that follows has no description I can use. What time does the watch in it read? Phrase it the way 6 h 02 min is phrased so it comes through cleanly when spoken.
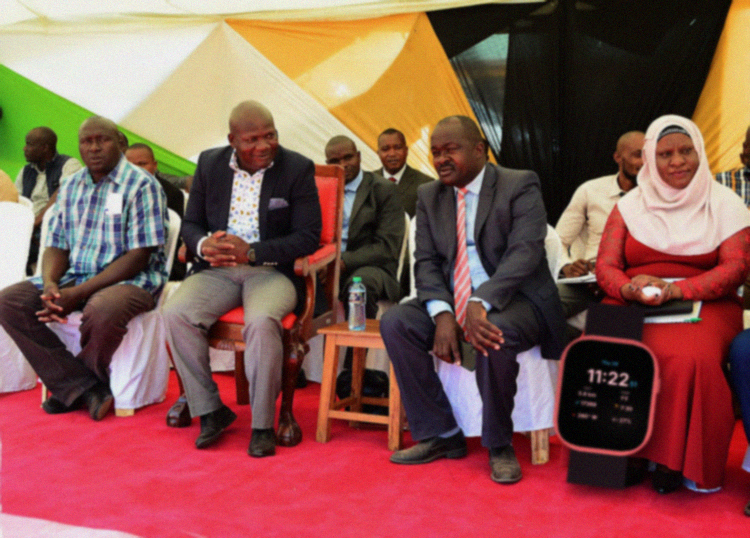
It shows 11 h 22 min
